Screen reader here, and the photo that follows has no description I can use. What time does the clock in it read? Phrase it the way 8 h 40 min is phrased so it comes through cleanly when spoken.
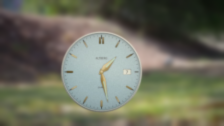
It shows 1 h 28 min
